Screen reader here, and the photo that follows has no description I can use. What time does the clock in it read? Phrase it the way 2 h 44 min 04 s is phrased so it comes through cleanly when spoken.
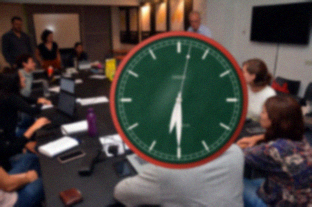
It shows 6 h 30 min 02 s
